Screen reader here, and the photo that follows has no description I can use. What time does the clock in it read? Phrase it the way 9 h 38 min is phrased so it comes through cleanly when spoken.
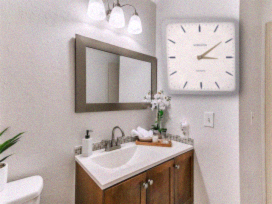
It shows 3 h 09 min
